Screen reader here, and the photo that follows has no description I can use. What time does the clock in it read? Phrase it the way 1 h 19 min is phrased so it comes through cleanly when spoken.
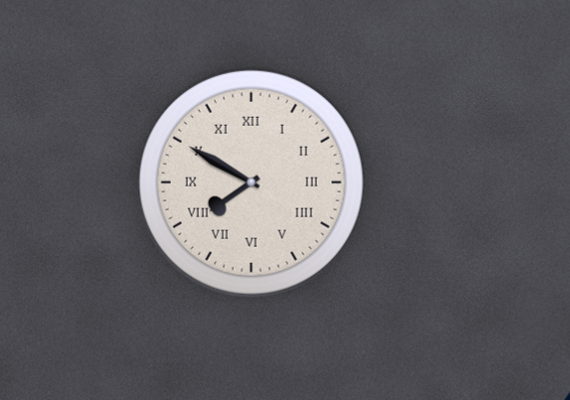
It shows 7 h 50 min
